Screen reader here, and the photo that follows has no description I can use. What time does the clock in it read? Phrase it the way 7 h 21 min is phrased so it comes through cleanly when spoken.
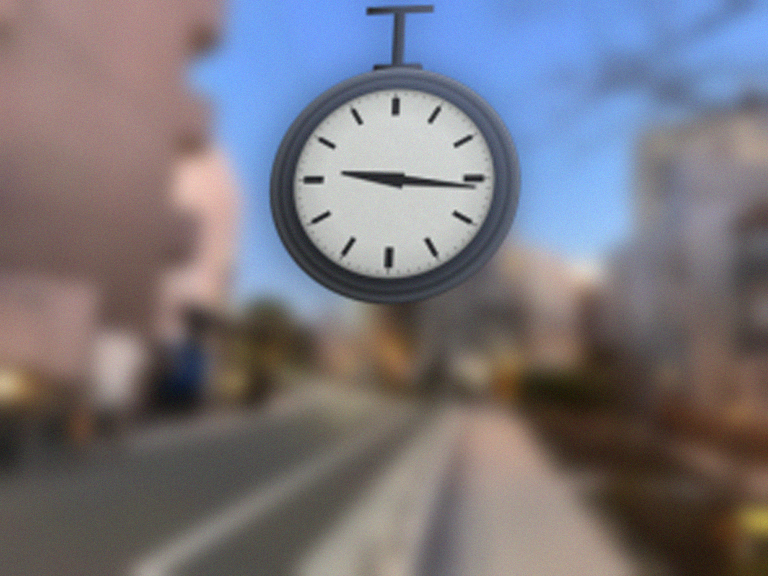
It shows 9 h 16 min
